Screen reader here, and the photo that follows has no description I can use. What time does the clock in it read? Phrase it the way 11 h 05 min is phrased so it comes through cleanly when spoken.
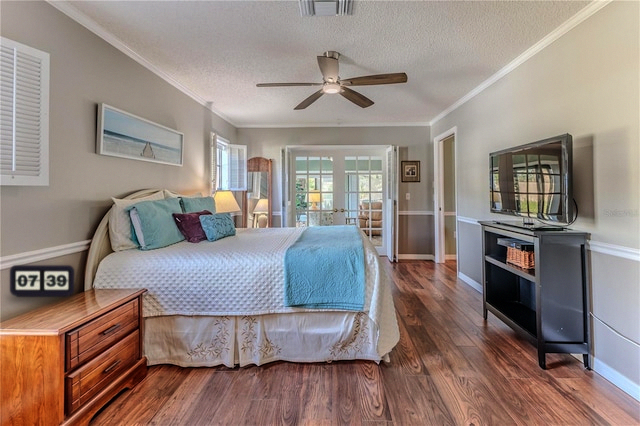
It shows 7 h 39 min
